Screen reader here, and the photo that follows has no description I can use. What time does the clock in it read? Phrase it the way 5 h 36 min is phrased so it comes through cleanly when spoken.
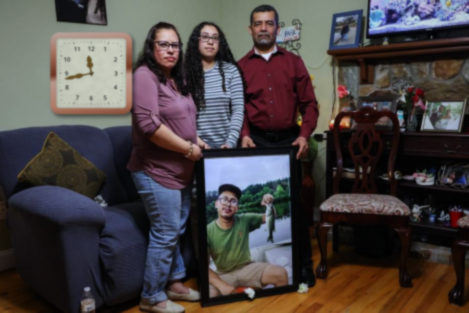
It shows 11 h 43 min
